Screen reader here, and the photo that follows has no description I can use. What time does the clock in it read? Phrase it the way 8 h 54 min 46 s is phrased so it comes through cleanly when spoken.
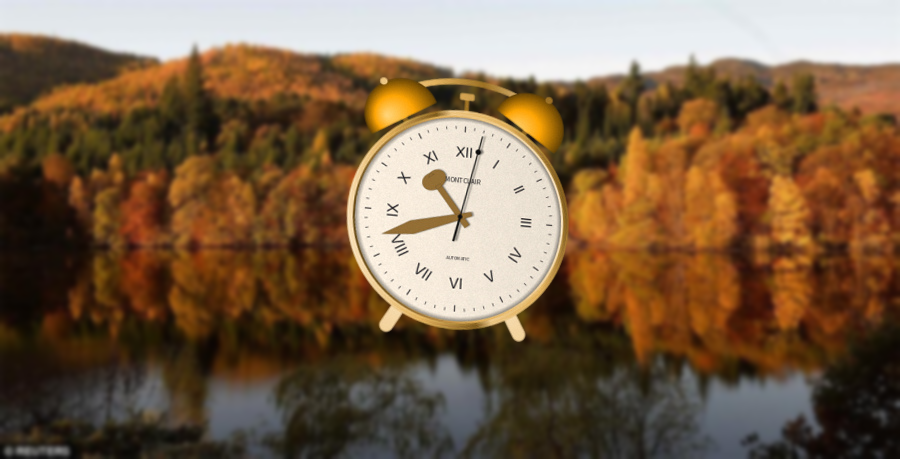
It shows 10 h 42 min 02 s
